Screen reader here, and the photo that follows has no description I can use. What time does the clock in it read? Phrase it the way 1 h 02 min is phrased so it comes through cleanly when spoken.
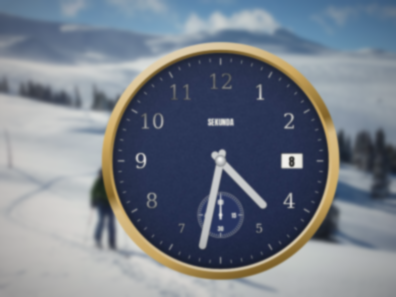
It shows 4 h 32 min
